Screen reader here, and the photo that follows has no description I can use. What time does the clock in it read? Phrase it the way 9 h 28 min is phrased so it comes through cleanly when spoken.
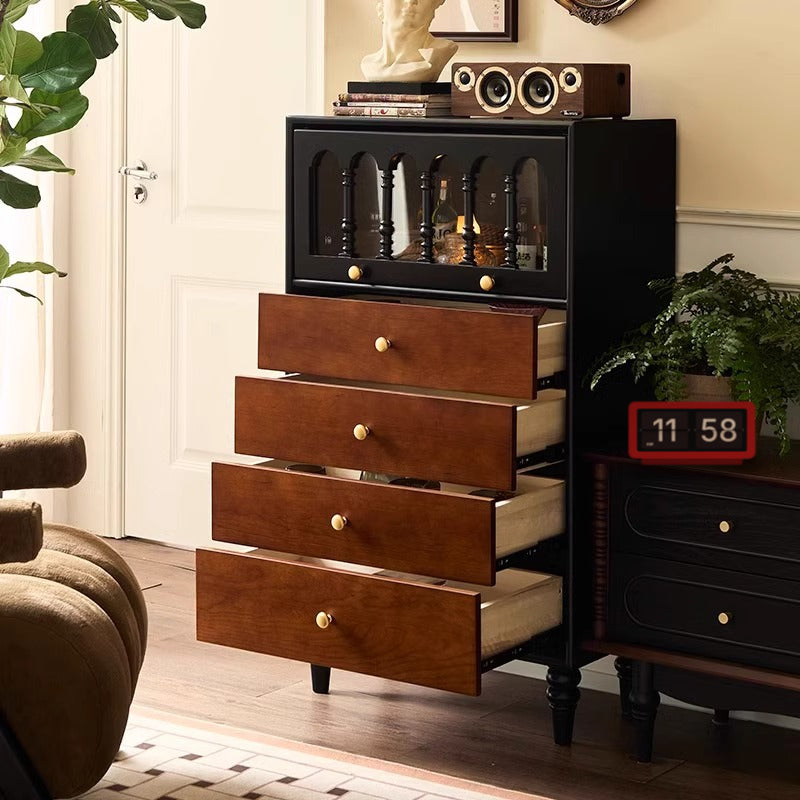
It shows 11 h 58 min
